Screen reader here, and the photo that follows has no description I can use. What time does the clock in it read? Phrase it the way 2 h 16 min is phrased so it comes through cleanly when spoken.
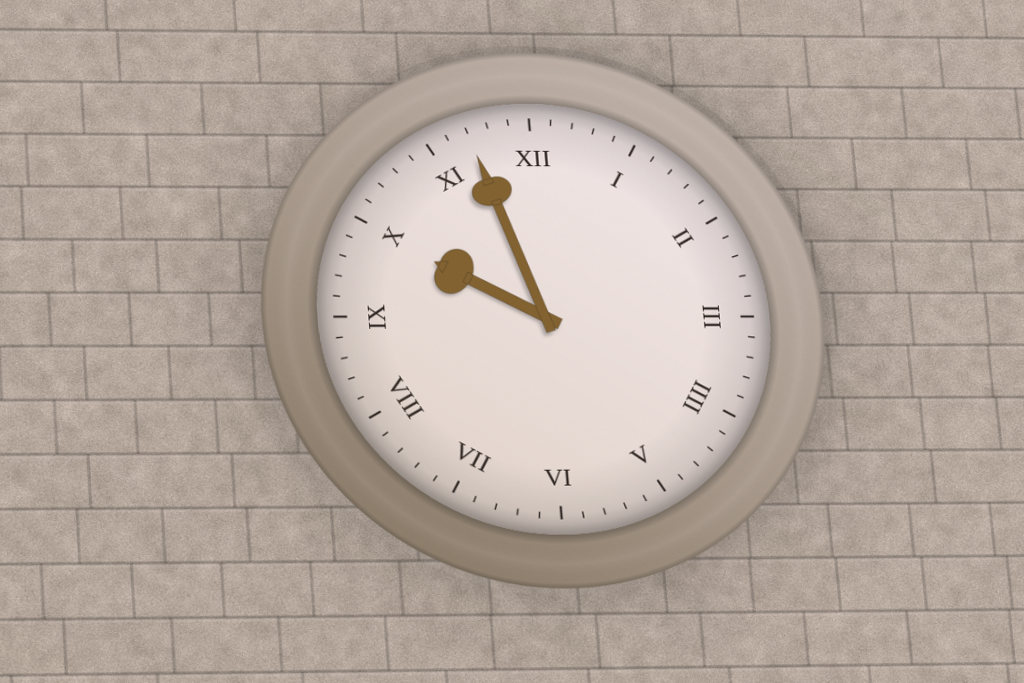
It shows 9 h 57 min
